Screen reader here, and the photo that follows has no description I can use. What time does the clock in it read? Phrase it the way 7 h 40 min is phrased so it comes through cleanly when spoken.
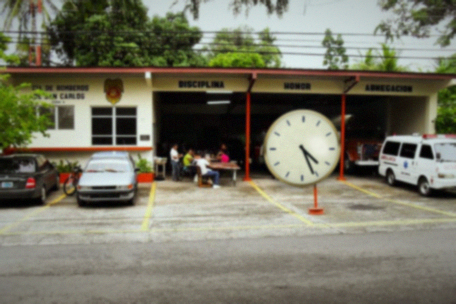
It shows 4 h 26 min
